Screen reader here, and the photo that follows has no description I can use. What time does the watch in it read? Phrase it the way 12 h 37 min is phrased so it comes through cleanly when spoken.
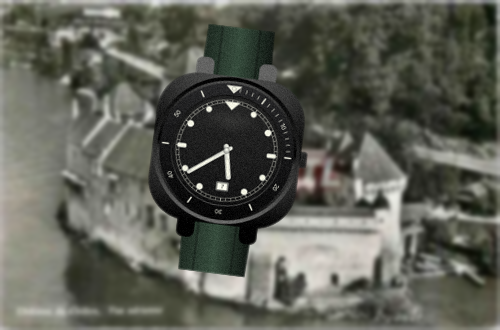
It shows 5 h 39 min
